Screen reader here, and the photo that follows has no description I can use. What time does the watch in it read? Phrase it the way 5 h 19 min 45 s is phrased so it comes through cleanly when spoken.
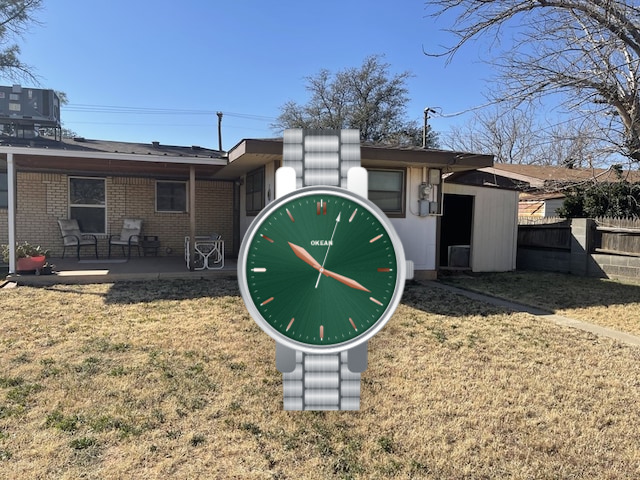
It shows 10 h 19 min 03 s
